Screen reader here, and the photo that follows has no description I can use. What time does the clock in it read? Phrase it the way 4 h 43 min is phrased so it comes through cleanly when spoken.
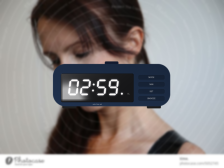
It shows 2 h 59 min
